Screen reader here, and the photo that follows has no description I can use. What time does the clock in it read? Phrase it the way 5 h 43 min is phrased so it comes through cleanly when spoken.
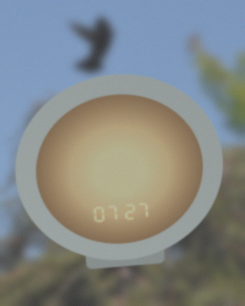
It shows 7 h 27 min
